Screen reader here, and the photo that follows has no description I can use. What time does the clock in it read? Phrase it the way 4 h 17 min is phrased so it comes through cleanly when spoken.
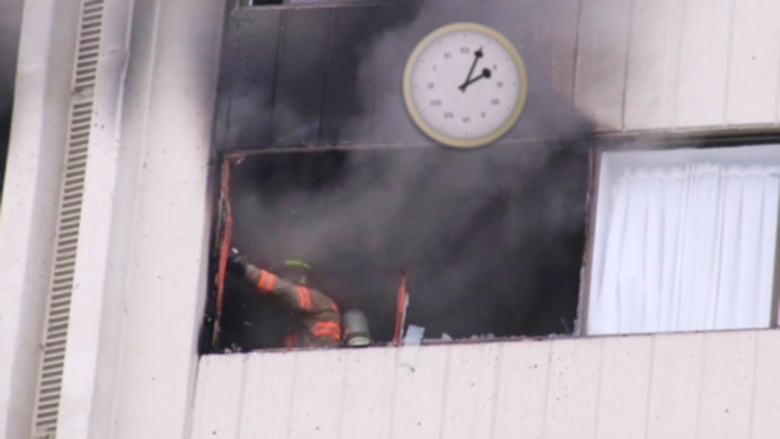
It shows 2 h 04 min
